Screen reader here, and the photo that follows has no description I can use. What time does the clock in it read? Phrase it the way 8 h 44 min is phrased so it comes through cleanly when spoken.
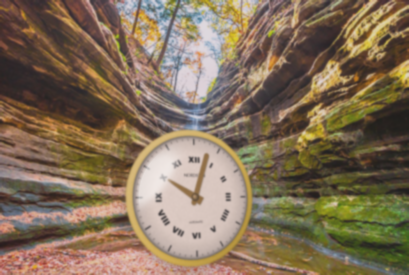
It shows 10 h 03 min
